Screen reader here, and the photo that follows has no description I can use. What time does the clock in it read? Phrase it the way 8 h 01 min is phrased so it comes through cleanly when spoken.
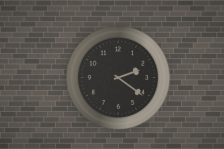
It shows 2 h 21 min
